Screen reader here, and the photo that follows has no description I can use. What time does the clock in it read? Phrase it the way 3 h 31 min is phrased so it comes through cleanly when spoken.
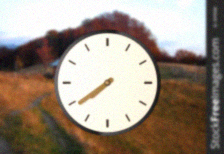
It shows 7 h 39 min
